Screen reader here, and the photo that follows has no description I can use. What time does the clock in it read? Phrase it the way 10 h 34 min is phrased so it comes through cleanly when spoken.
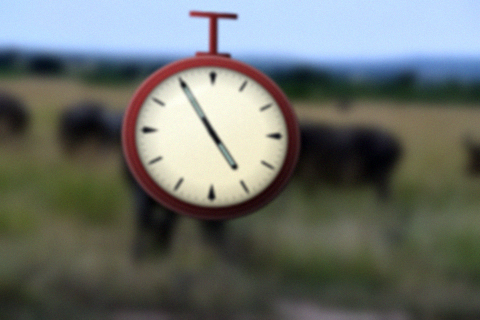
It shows 4 h 55 min
